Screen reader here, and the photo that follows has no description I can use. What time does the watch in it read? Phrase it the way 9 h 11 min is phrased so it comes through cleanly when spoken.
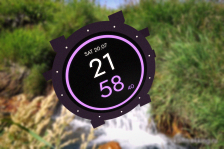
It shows 21 h 58 min
